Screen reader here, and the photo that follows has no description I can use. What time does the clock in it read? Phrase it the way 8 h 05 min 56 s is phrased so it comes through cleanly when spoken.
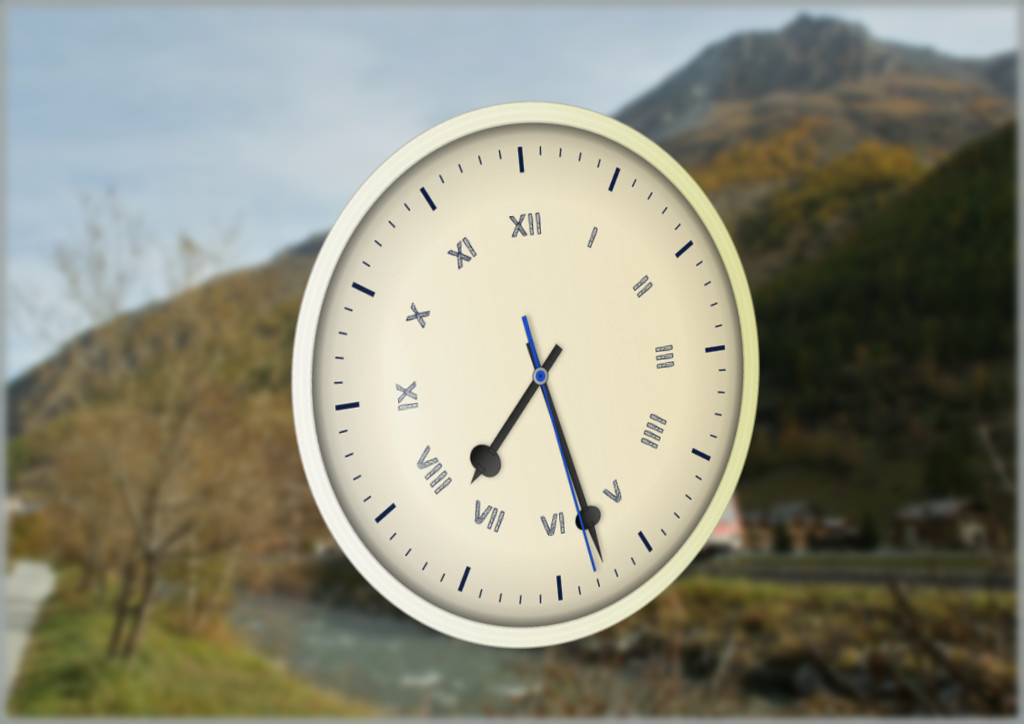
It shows 7 h 27 min 28 s
